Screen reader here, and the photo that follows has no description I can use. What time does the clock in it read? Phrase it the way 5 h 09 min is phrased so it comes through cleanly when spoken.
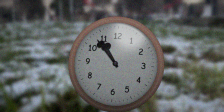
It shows 10 h 53 min
